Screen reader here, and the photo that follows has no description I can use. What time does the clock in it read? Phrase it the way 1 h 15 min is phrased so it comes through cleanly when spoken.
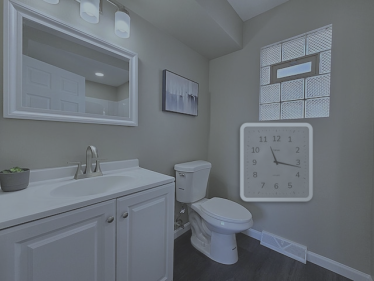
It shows 11 h 17 min
